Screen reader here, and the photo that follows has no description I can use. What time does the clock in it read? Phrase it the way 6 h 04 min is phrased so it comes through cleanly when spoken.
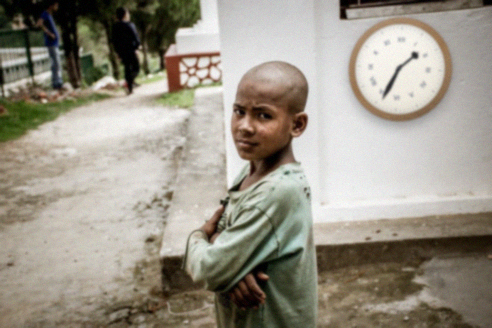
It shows 1 h 34 min
